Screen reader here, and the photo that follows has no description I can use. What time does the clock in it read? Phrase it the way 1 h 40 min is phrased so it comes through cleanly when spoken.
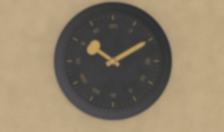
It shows 10 h 10 min
